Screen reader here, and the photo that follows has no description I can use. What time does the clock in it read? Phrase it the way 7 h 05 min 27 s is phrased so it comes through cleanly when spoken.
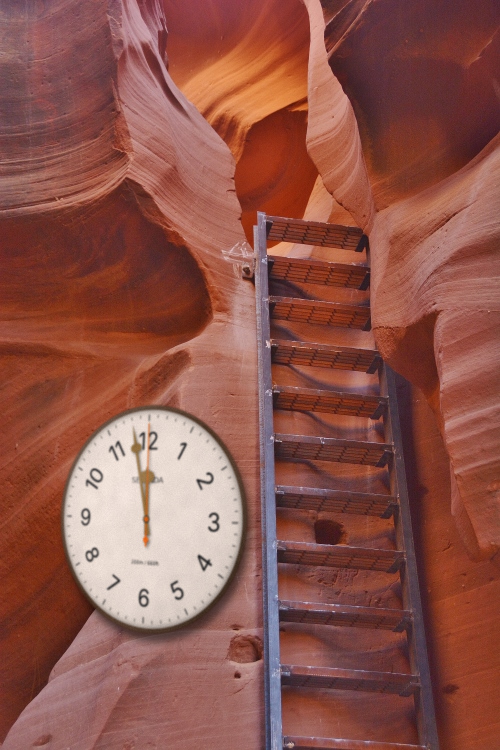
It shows 11 h 58 min 00 s
